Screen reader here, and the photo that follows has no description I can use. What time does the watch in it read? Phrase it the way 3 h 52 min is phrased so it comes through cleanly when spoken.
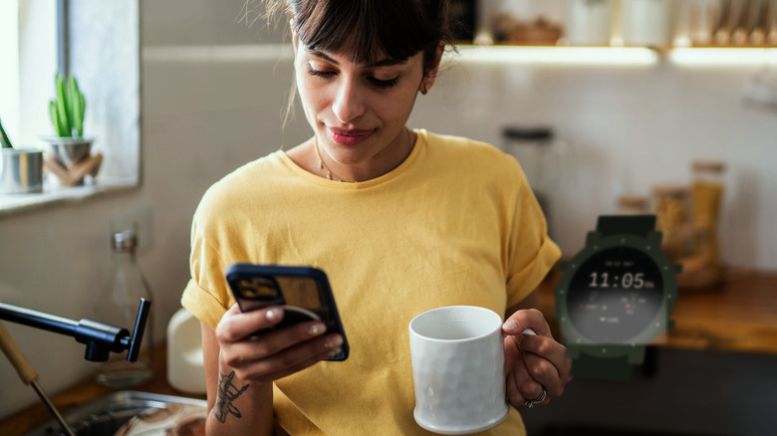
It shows 11 h 05 min
